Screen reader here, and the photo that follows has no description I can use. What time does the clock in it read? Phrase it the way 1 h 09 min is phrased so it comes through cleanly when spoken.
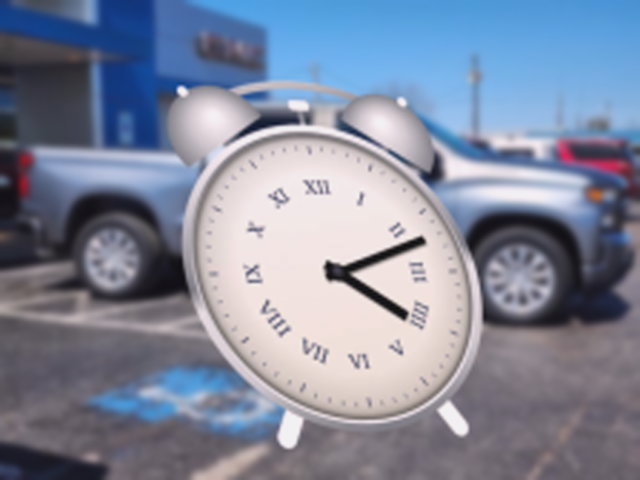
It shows 4 h 12 min
